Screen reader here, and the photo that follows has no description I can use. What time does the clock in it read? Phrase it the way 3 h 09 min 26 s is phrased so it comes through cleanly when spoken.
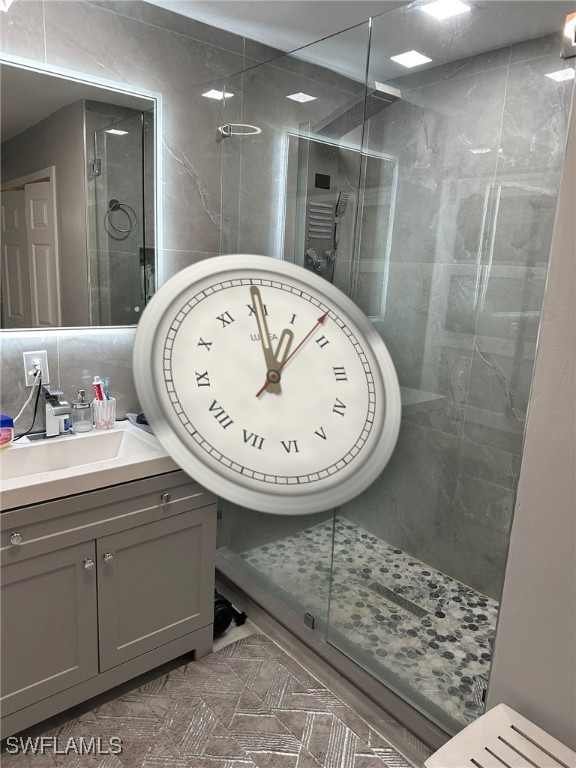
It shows 1 h 00 min 08 s
